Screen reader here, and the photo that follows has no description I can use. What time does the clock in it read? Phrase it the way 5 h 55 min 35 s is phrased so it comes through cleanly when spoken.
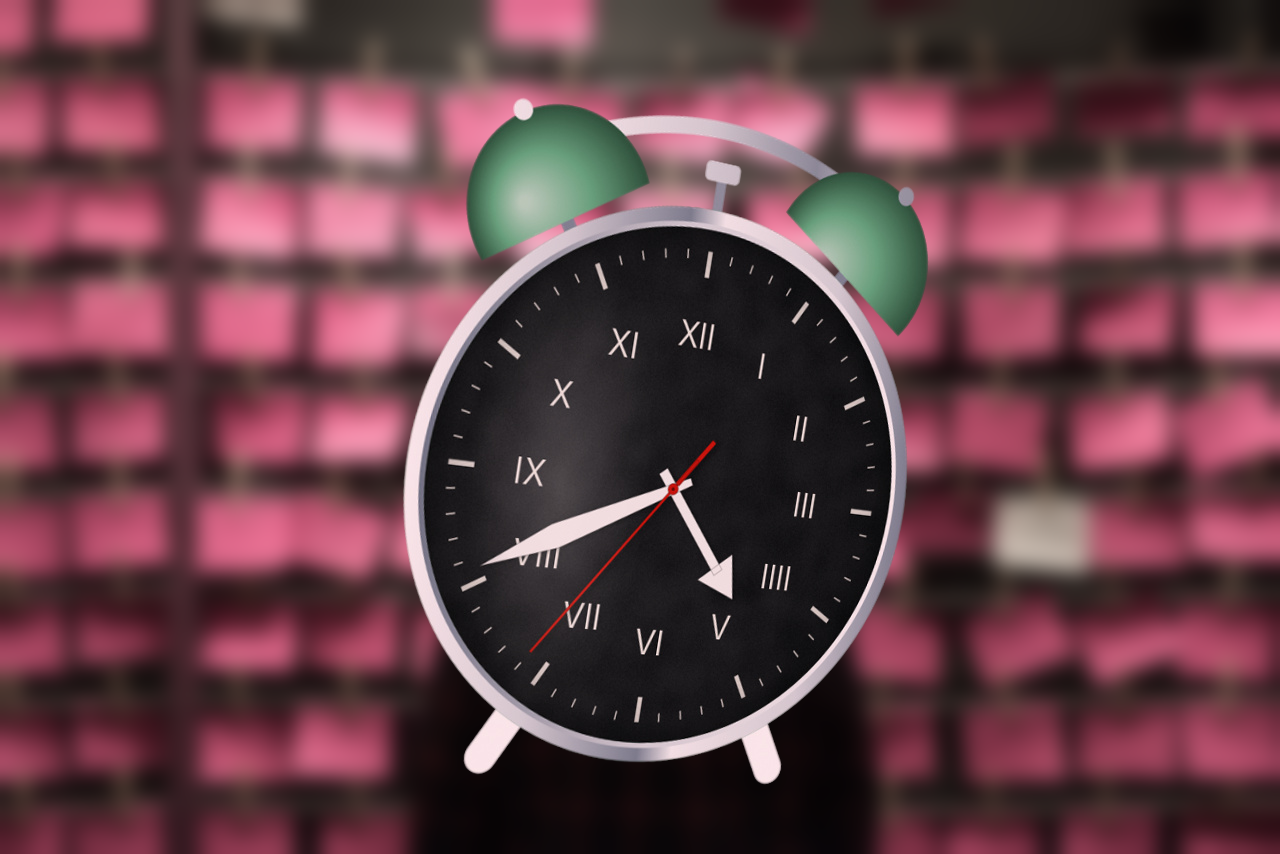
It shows 4 h 40 min 36 s
